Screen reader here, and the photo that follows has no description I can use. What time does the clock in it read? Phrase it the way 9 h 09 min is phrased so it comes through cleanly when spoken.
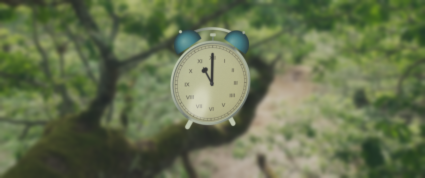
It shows 11 h 00 min
